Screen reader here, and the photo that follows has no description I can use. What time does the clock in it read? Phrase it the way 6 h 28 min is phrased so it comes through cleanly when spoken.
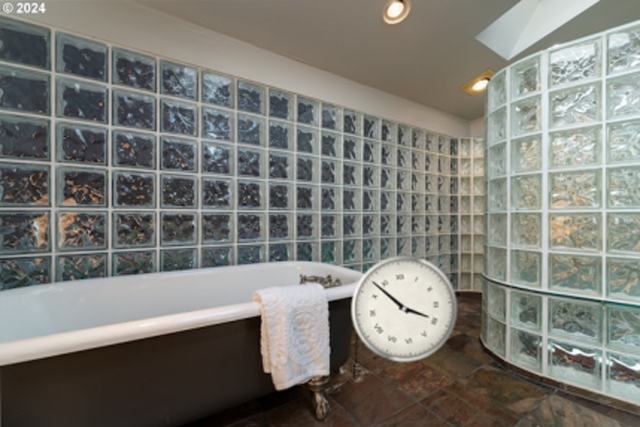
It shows 3 h 53 min
